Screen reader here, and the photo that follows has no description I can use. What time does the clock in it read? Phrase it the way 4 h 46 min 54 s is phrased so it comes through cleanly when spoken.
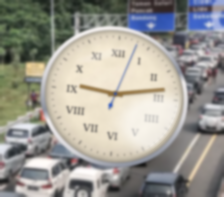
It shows 9 h 13 min 03 s
